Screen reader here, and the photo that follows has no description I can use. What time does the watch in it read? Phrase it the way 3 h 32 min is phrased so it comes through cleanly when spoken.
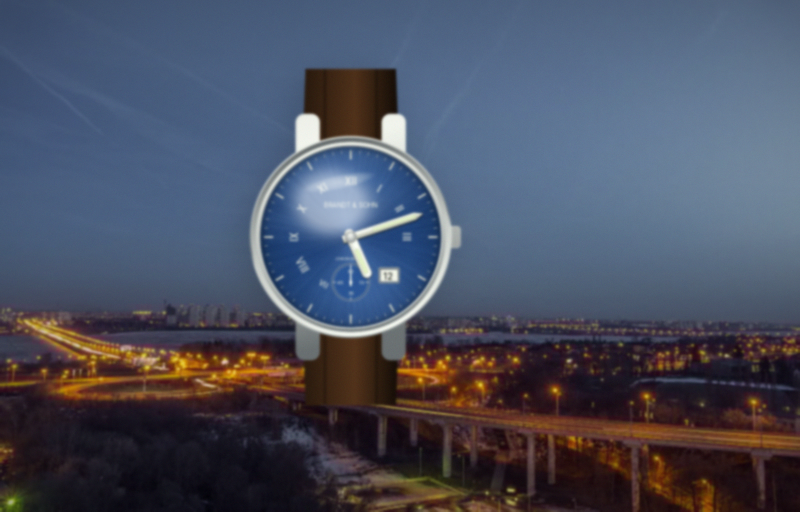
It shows 5 h 12 min
